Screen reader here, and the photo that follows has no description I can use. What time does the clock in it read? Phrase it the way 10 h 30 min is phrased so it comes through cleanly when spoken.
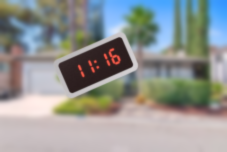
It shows 11 h 16 min
